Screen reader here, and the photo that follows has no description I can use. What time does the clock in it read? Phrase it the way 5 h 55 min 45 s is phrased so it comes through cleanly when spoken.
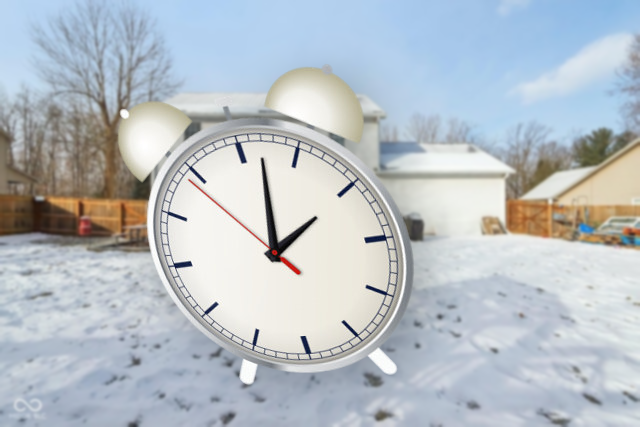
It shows 2 h 01 min 54 s
